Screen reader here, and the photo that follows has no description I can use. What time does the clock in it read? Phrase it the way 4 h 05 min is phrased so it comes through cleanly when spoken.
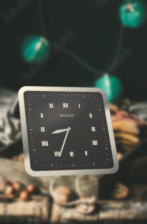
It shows 8 h 34 min
